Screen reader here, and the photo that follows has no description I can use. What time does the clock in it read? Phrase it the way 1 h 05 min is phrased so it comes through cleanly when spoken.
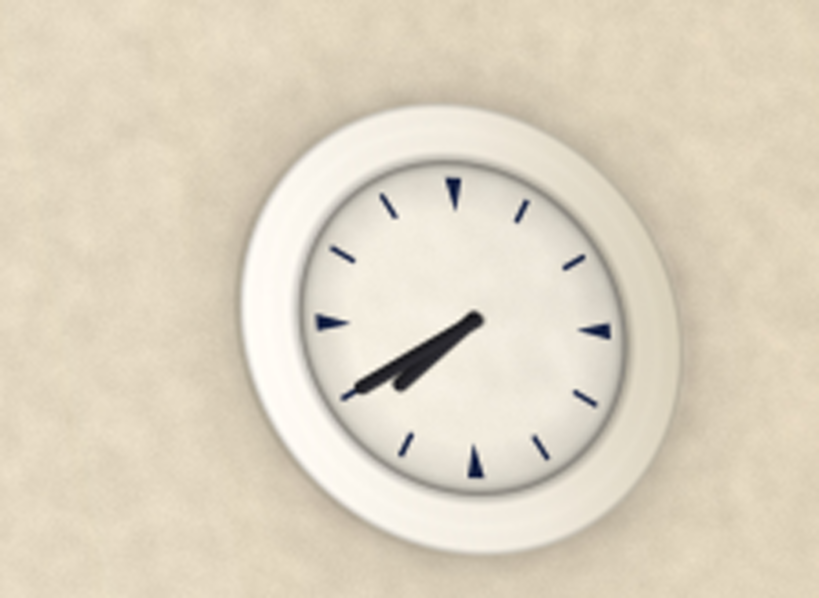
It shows 7 h 40 min
